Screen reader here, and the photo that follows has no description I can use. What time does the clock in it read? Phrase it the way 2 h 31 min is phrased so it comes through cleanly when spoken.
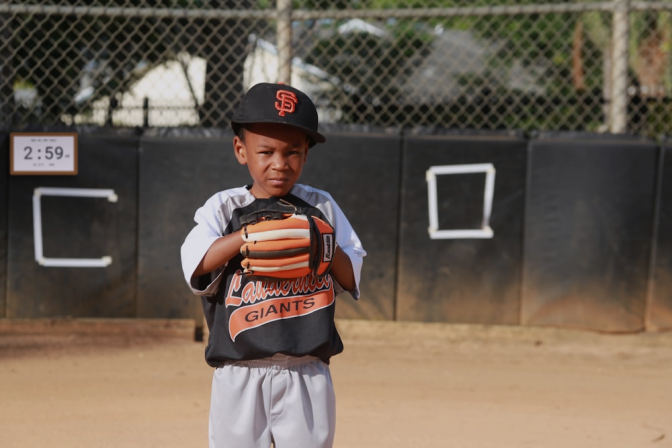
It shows 2 h 59 min
